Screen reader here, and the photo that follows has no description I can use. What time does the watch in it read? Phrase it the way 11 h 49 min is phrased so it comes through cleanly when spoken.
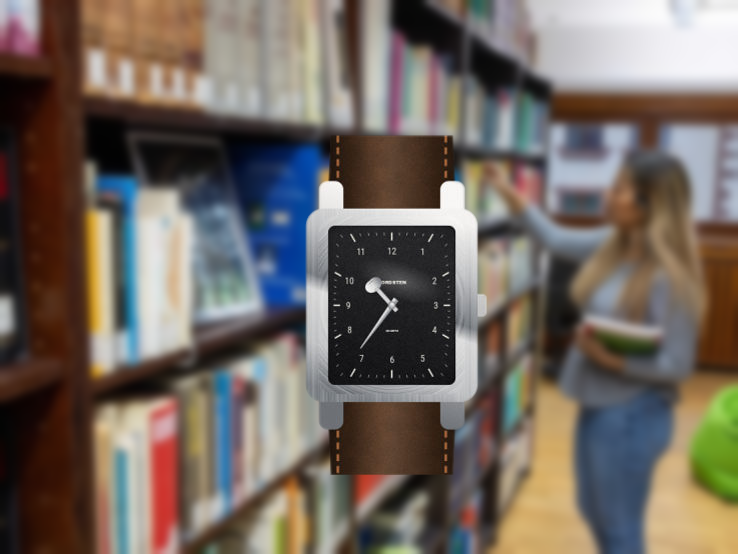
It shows 10 h 36 min
